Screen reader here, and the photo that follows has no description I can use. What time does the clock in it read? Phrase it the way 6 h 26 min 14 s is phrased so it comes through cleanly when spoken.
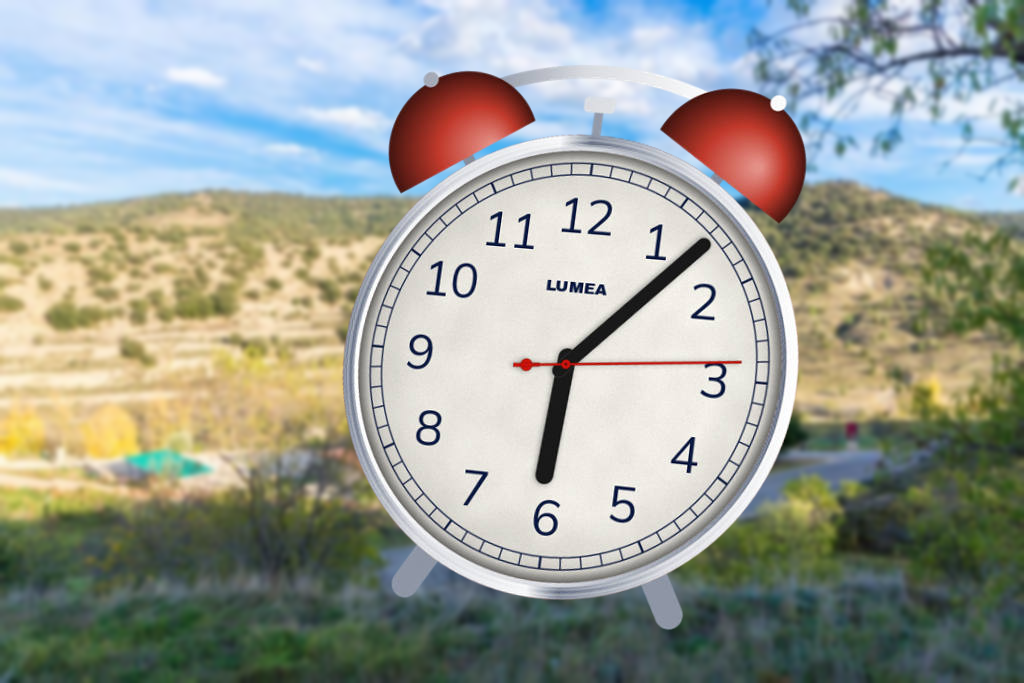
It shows 6 h 07 min 14 s
